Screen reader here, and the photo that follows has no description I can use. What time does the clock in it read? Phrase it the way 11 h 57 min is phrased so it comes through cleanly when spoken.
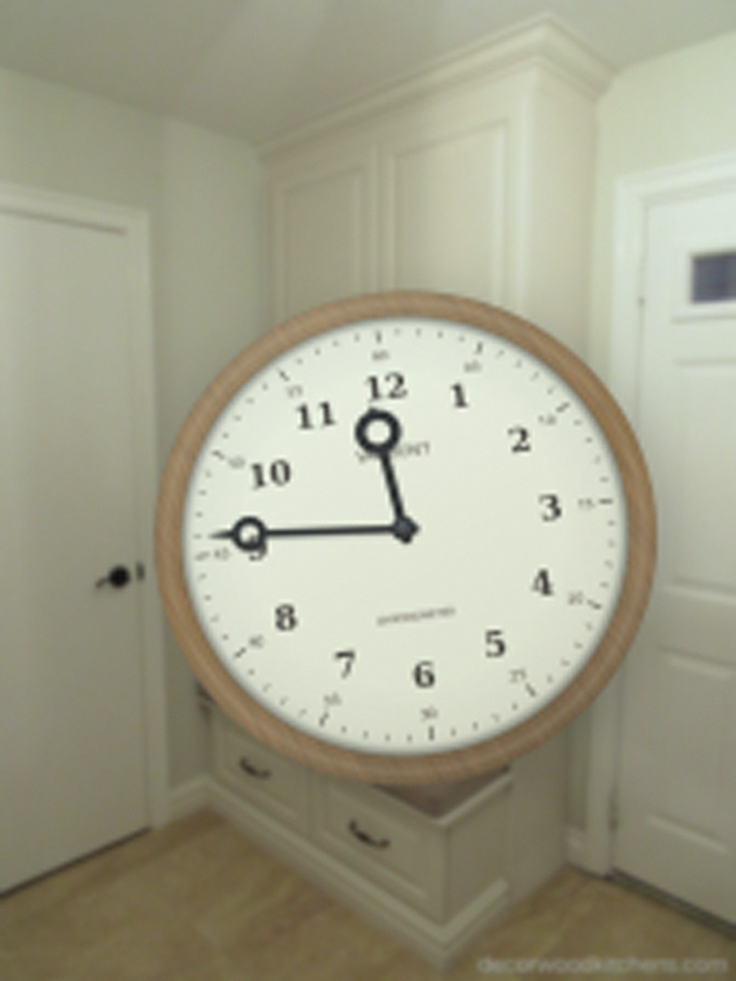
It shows 11 h 46 min
